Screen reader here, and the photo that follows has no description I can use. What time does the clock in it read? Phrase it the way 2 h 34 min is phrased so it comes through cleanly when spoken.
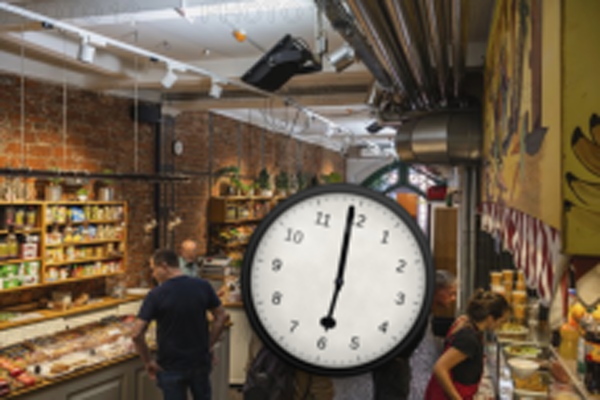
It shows 5 h 59 min
